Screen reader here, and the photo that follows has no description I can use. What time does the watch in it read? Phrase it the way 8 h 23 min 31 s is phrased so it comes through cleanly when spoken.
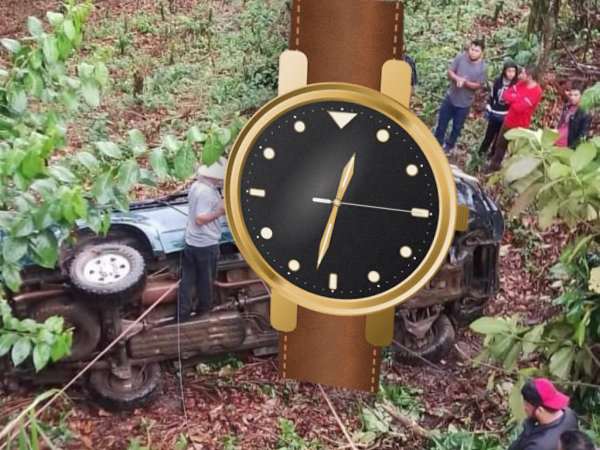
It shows 12 h 32 min 15 s
